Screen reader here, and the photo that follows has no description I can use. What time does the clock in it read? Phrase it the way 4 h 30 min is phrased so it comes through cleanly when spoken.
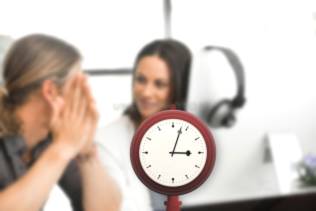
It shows 3 h 03 min
